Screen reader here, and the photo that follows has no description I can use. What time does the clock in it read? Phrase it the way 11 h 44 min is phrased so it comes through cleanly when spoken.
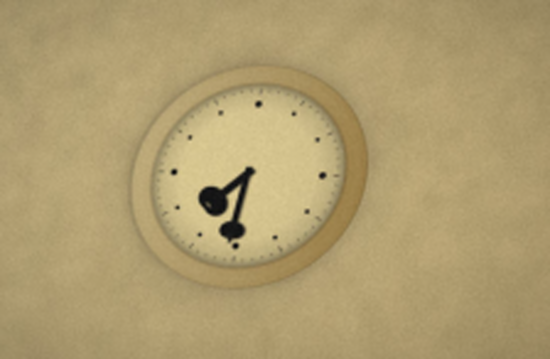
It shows 7 h 31 min
